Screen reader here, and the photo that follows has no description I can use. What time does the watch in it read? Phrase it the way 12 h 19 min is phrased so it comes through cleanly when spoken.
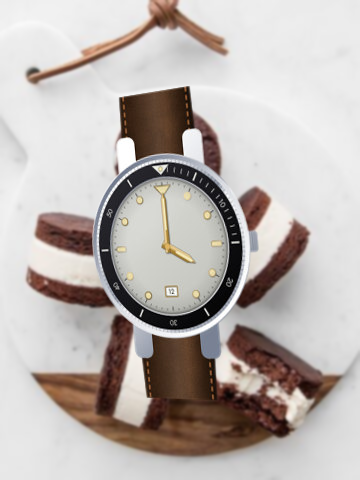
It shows 4 h 00 min
